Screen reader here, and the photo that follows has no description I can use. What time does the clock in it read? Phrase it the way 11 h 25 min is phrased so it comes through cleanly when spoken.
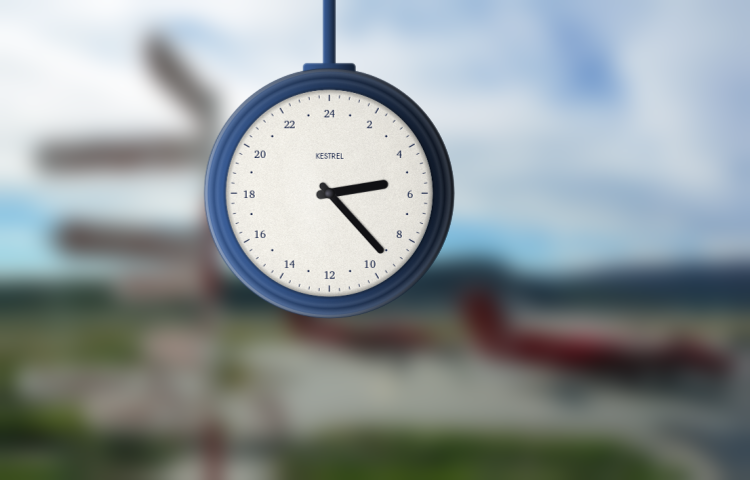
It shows 5 h 23 min
